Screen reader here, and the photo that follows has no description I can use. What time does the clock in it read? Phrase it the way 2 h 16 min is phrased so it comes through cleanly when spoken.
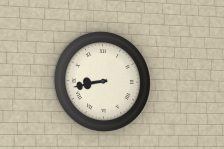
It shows 8 h 43 min
